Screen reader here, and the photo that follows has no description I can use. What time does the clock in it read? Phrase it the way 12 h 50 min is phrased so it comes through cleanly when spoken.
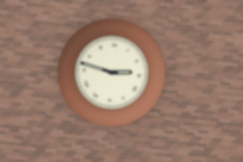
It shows 2 h 47 min
